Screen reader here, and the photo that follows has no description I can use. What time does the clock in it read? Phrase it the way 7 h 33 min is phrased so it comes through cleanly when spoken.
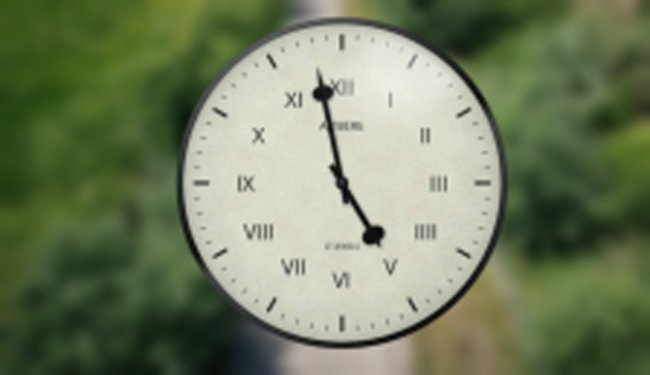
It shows 4 h 58 min
